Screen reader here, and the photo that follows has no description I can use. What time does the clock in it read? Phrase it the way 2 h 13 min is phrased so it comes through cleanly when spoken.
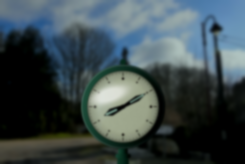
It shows 8 h 10 min
